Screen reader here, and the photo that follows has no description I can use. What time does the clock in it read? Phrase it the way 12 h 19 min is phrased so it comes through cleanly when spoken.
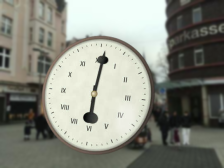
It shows 6 h 01 min
